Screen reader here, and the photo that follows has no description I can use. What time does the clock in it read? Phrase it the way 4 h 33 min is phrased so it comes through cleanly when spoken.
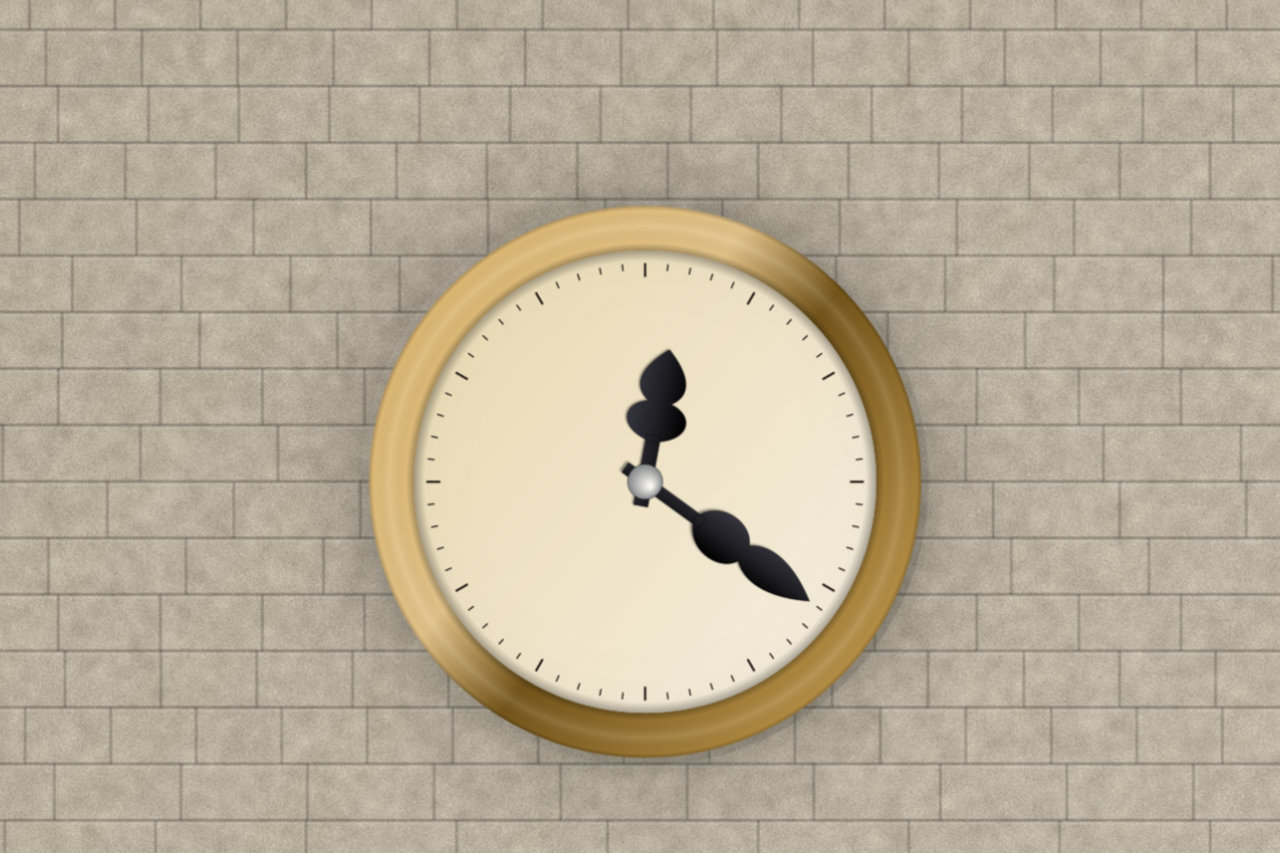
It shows 12 h 21 min
